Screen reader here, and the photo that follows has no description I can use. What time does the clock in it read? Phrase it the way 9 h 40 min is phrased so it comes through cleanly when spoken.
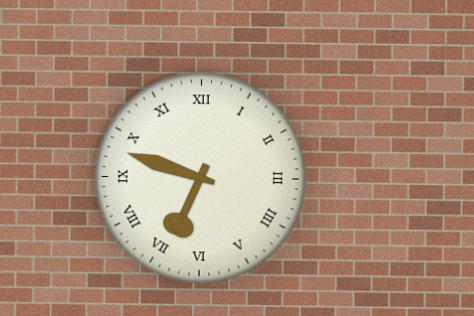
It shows 6 h 48 min
